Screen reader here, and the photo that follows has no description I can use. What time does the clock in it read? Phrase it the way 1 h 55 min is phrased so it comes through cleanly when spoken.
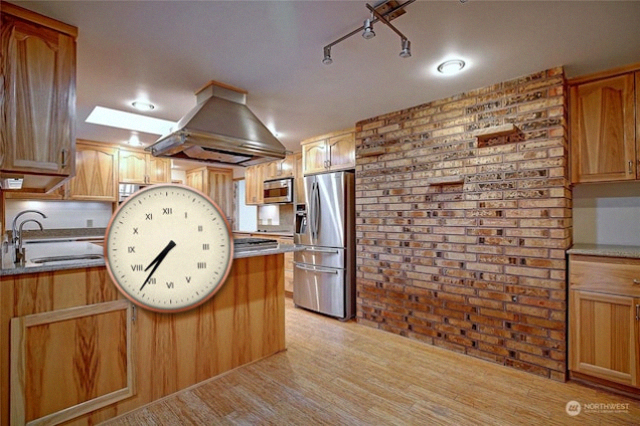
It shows 7 h 36 min
